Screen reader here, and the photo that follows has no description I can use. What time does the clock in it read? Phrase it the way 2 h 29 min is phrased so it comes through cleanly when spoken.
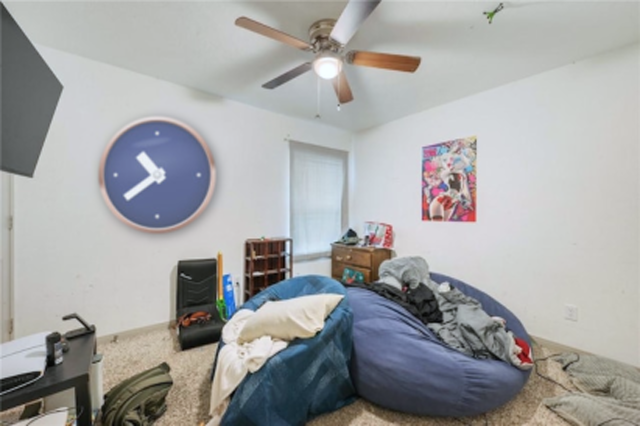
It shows 10 h 39 min
